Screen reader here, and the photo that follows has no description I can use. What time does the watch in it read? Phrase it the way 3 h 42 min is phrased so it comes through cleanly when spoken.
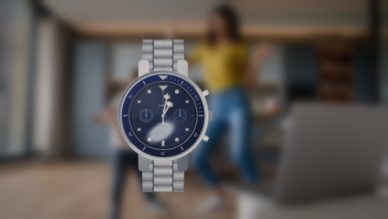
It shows 1 h 02 min
